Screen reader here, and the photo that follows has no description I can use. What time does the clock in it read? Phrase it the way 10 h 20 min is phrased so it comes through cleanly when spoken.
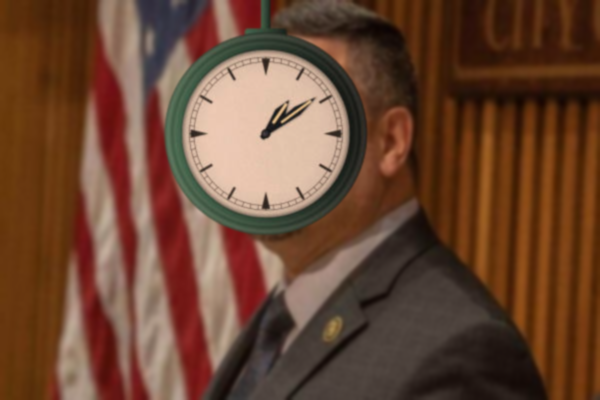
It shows 1 h 09 min
